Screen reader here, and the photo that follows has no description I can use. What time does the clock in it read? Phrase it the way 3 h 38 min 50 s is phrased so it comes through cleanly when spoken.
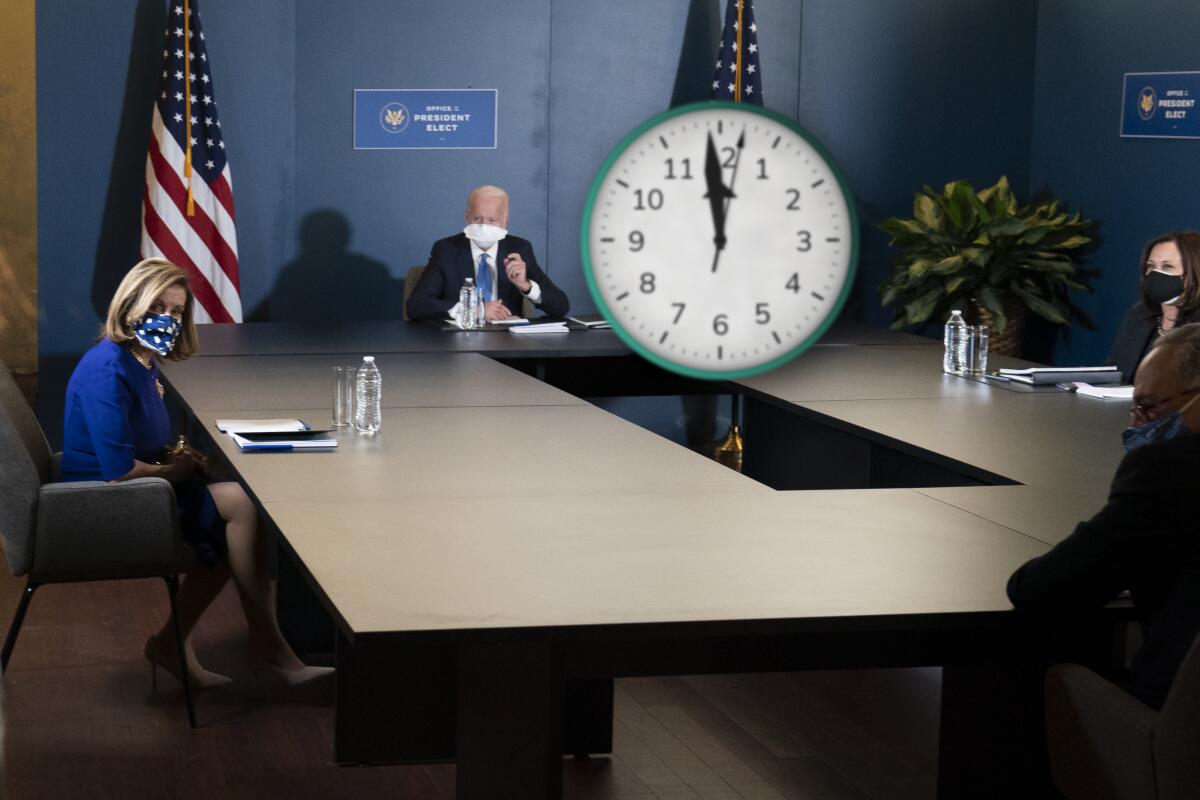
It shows 11 h 59 min 02 s
